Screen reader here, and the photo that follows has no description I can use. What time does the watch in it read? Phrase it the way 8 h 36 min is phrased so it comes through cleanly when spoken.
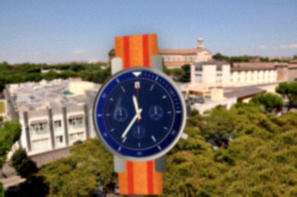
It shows 11 h 36 min
